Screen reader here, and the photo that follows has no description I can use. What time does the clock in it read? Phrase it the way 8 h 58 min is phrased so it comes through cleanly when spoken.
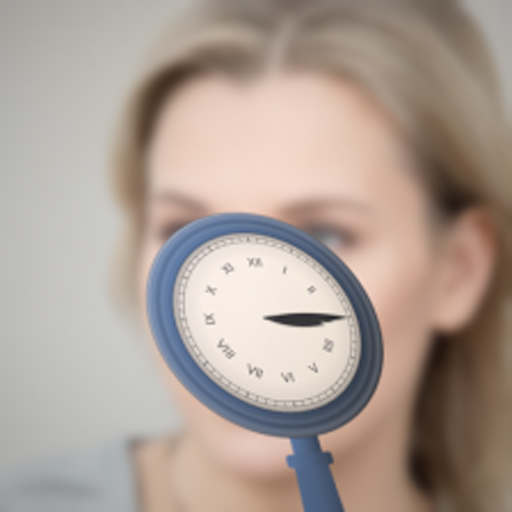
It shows 3 h 15 min
